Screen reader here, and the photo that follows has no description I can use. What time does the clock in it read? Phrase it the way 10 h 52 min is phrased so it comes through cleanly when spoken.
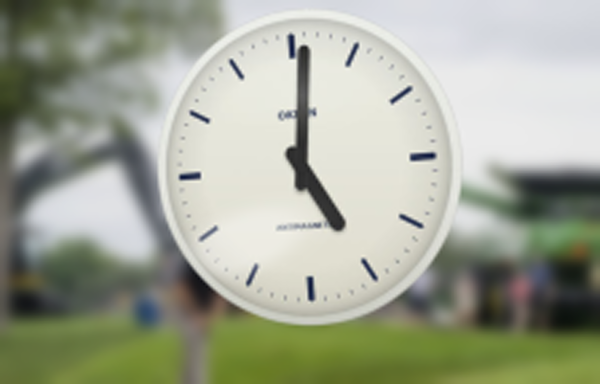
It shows 5 h 01 min
